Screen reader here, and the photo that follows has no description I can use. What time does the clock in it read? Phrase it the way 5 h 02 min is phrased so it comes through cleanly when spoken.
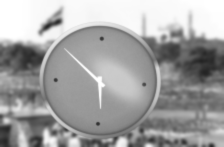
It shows 5 h 52 min
